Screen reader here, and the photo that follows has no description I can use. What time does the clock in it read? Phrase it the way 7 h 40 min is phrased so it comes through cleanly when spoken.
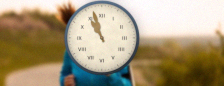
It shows 10 h 57 min
